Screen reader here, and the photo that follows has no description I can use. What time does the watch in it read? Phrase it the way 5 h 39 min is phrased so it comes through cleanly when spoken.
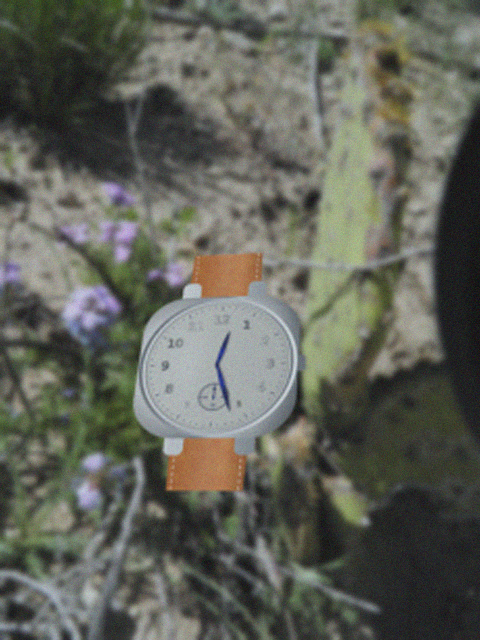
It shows 12 h 27 min
